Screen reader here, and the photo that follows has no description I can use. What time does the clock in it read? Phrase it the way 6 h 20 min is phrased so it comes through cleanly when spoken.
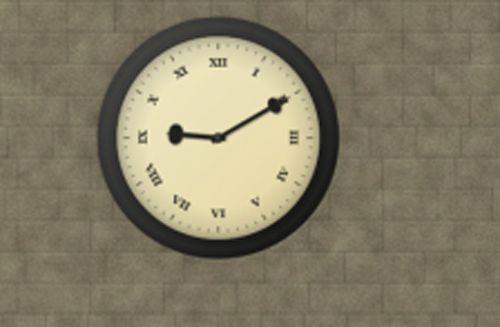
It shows 9 h 10 min
